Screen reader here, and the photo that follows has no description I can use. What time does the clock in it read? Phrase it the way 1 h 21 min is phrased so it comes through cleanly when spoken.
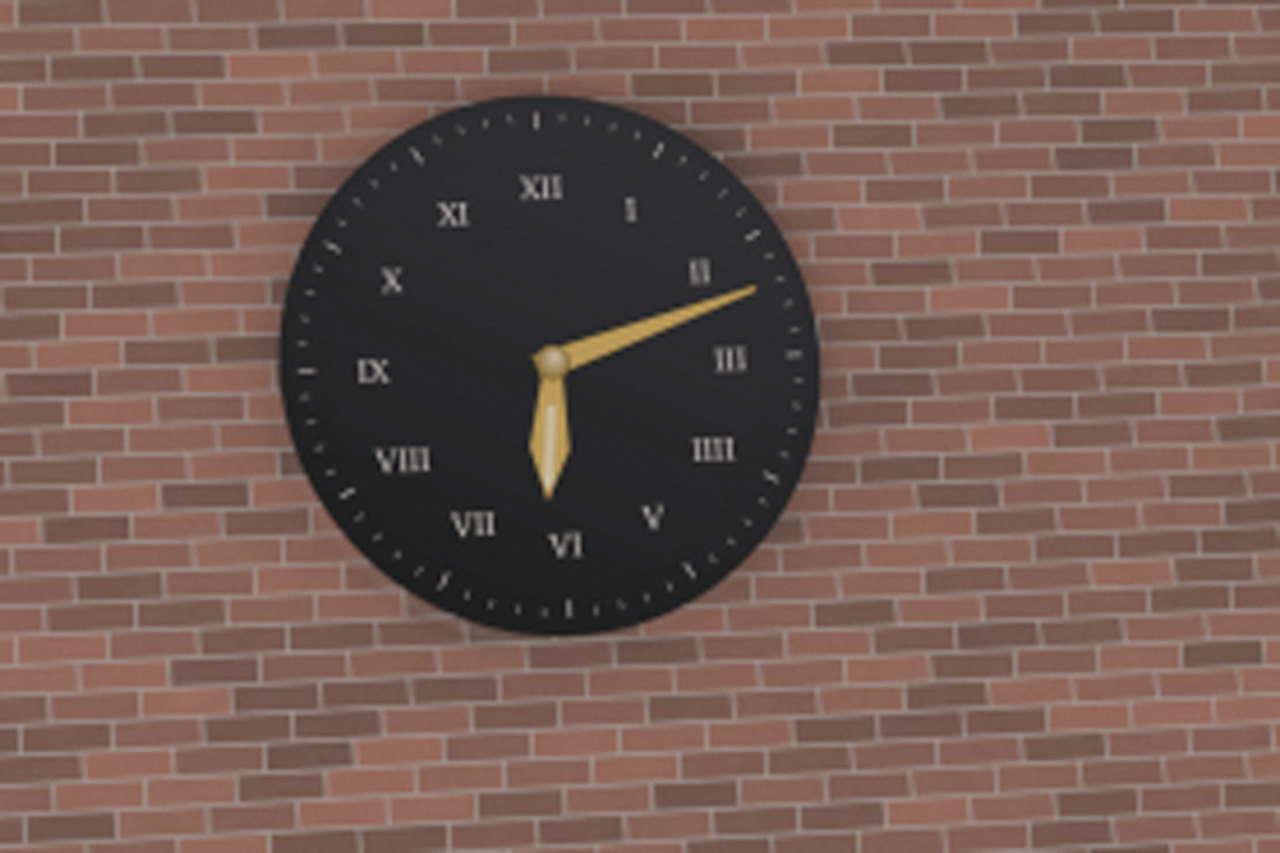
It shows 6 h 12 min
